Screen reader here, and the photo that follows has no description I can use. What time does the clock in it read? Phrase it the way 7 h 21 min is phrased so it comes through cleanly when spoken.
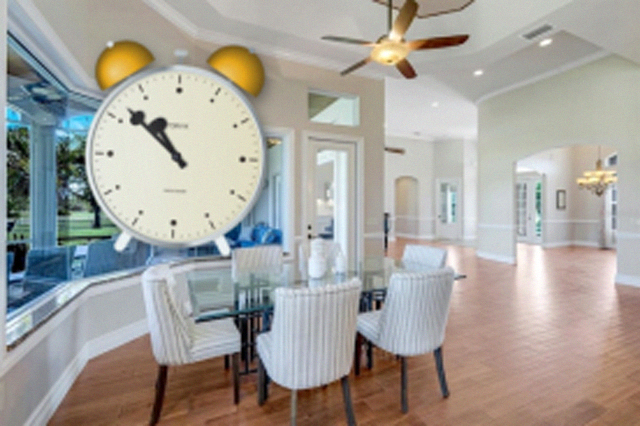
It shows 10 h 52 min
